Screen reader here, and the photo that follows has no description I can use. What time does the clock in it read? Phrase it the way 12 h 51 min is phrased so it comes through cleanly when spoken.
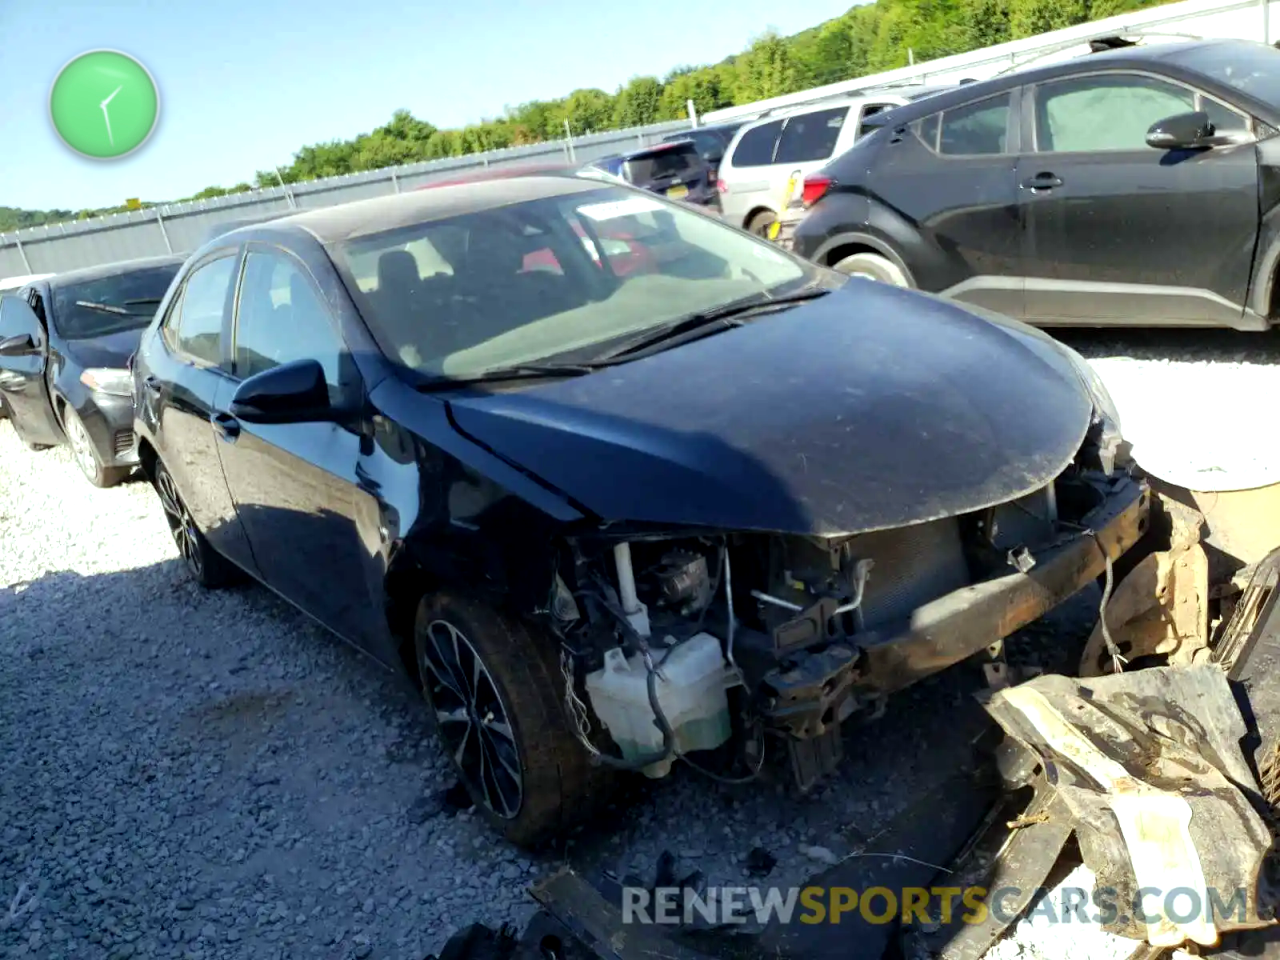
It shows 1 h 28 min
